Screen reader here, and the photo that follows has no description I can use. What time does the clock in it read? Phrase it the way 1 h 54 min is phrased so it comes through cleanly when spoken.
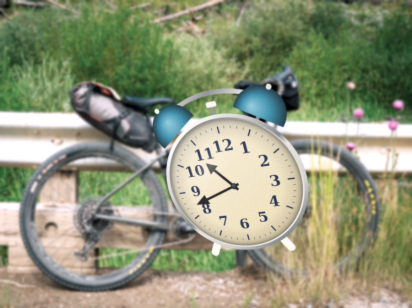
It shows 10 h 42 min
